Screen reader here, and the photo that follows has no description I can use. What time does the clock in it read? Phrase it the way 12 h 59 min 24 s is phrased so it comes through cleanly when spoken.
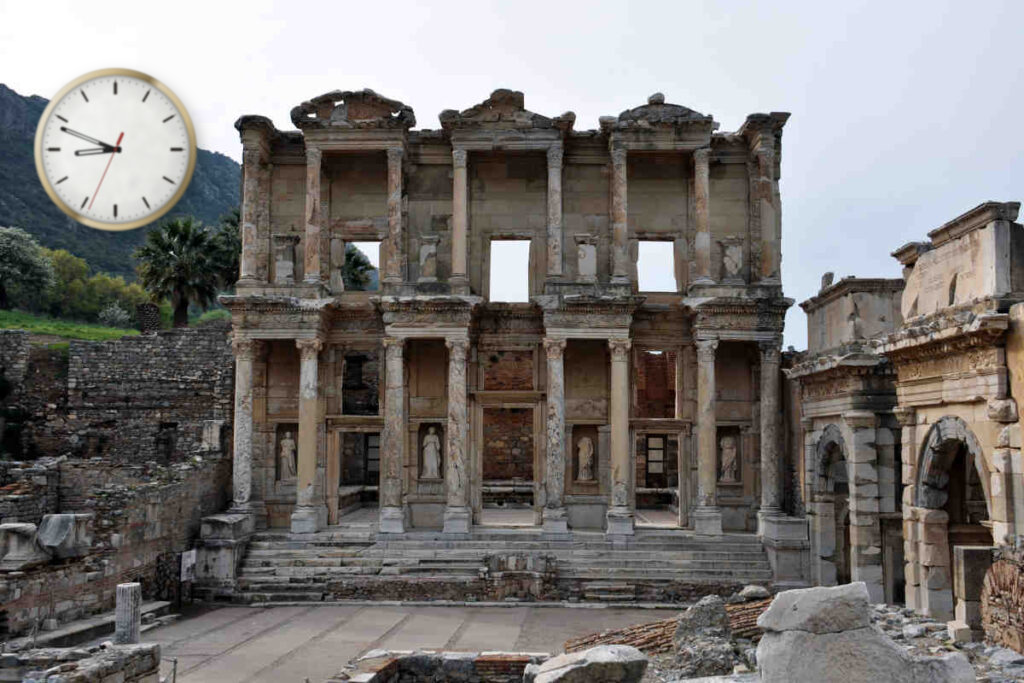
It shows 8 h 48 min 34 s
